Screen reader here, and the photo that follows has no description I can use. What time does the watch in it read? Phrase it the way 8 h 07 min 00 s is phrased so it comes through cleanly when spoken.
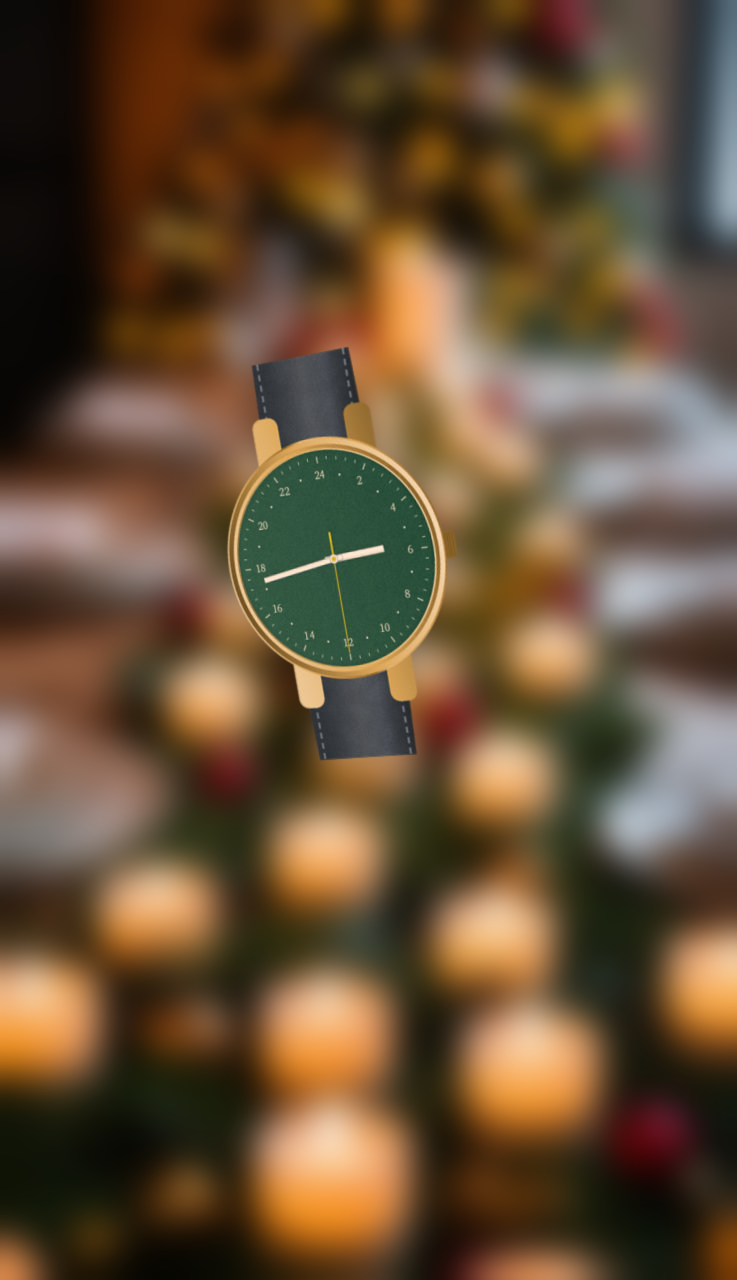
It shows 5 h 43 min 30 s
